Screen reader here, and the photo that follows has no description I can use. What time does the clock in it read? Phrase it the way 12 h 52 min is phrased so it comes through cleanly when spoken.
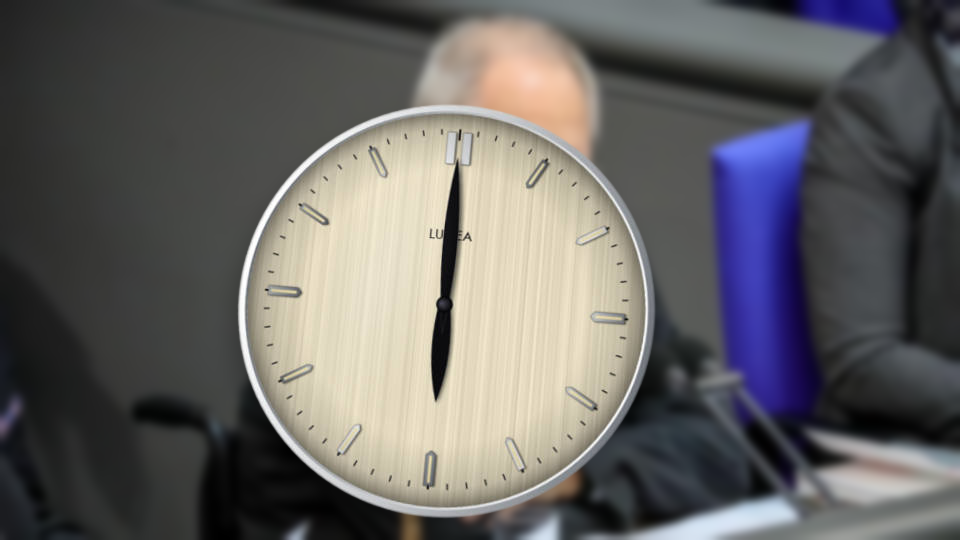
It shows 6 h 00 min
